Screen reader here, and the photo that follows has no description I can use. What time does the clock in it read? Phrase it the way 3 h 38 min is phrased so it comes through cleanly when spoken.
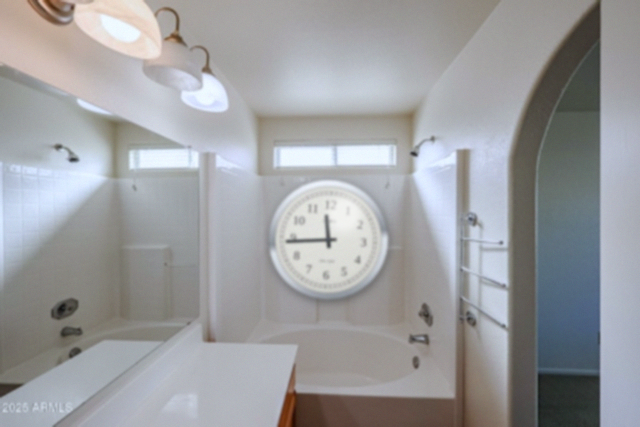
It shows 11 h 44 min
